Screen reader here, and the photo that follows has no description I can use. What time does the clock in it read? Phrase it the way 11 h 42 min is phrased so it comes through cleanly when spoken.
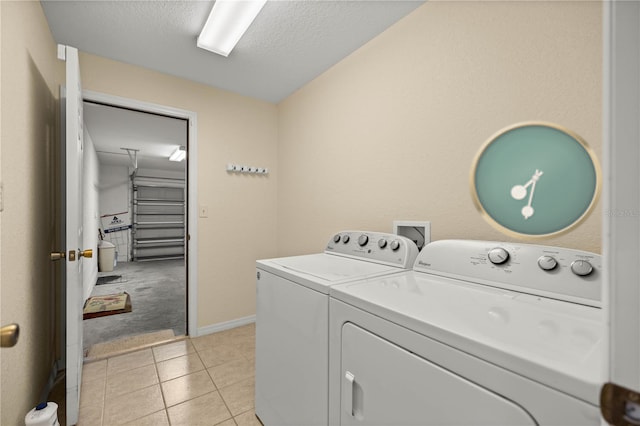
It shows 7 h 32 min
